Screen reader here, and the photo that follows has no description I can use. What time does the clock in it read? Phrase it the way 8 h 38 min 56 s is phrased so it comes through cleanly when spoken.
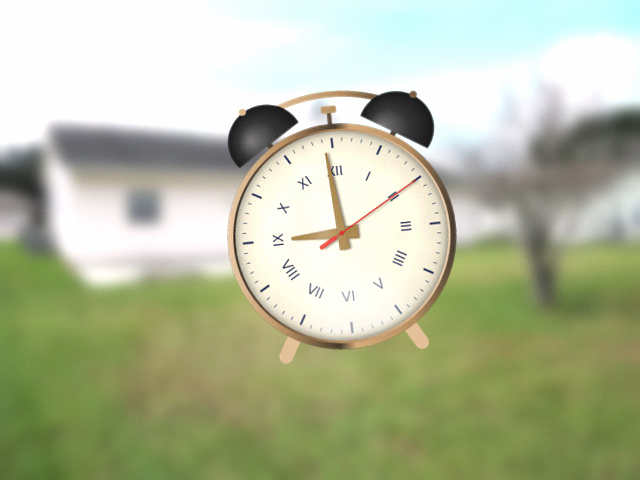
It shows 8 h 59 min 10 s
